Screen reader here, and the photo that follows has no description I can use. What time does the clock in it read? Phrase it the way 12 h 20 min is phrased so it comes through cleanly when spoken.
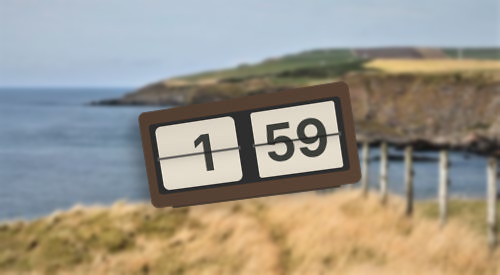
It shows 1 h 59 min
